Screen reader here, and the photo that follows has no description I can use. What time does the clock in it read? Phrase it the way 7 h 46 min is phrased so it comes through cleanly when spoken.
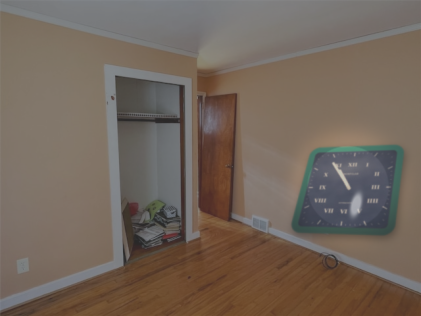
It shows 10 h 54 min
